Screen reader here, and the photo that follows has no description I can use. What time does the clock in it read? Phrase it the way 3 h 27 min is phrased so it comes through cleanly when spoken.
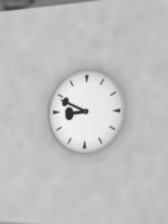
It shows 8 h 49 min
